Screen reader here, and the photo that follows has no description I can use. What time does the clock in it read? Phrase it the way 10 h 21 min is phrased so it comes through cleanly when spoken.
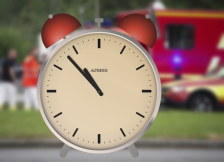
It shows 10 h 53 min
